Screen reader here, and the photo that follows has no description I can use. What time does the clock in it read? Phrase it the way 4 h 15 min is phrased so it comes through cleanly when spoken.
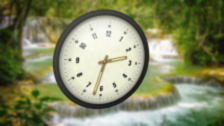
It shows 2 h 32 min
